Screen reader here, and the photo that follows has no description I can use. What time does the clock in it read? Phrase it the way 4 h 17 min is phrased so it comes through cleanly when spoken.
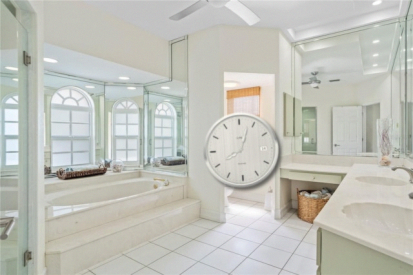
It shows 8 h 03 min
